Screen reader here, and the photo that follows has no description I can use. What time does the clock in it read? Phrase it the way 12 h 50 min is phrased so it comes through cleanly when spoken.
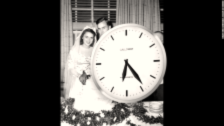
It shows 6 h 24 min
